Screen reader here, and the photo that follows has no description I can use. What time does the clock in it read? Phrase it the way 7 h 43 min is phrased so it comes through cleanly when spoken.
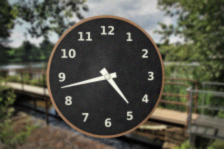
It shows 4 h 43 min
